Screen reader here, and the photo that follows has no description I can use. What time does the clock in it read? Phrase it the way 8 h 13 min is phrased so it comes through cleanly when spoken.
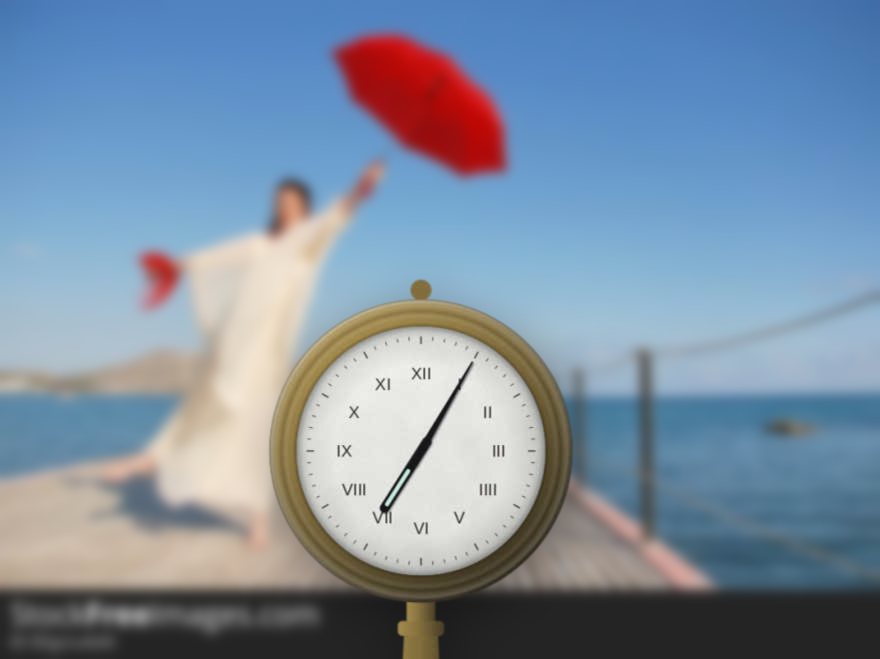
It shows 7 h 05 min
